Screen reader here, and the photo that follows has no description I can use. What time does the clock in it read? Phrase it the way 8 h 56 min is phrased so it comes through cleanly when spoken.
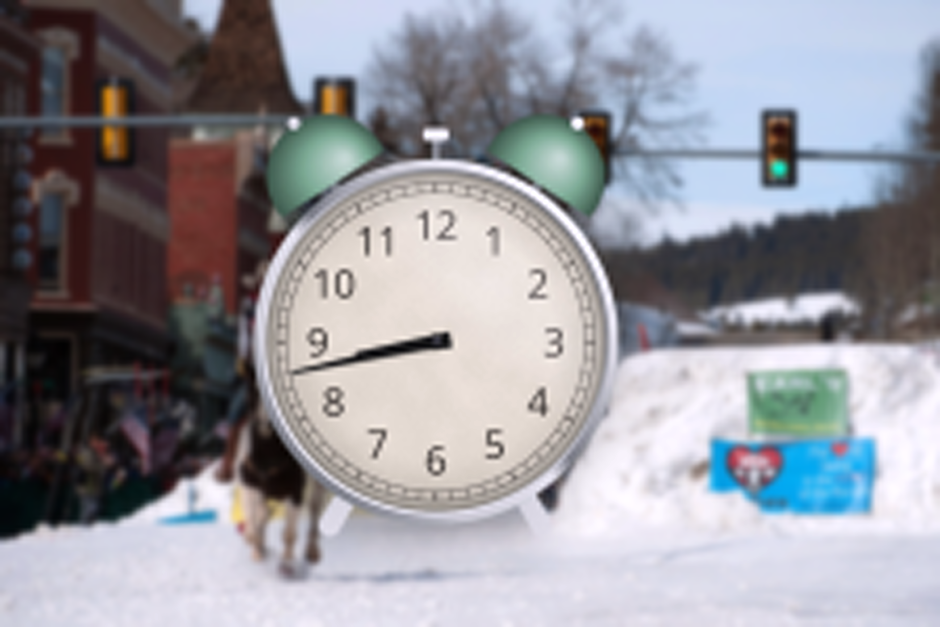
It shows 8 h 43 min
